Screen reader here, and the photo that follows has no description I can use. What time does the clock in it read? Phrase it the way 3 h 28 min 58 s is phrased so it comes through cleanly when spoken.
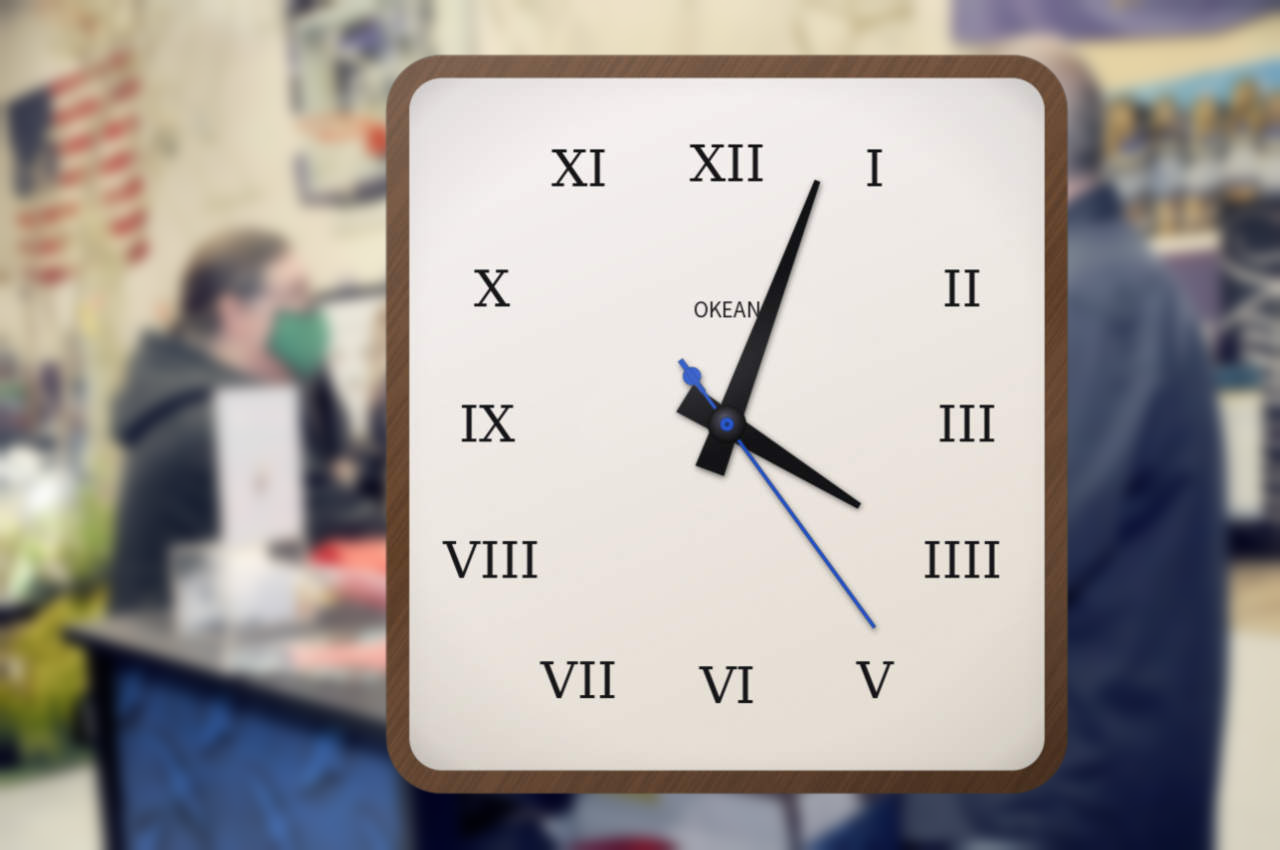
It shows 4 h 03 min 24 s
